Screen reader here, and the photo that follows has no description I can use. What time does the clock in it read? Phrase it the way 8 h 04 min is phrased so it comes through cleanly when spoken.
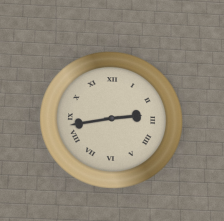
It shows 2 h 43 min
